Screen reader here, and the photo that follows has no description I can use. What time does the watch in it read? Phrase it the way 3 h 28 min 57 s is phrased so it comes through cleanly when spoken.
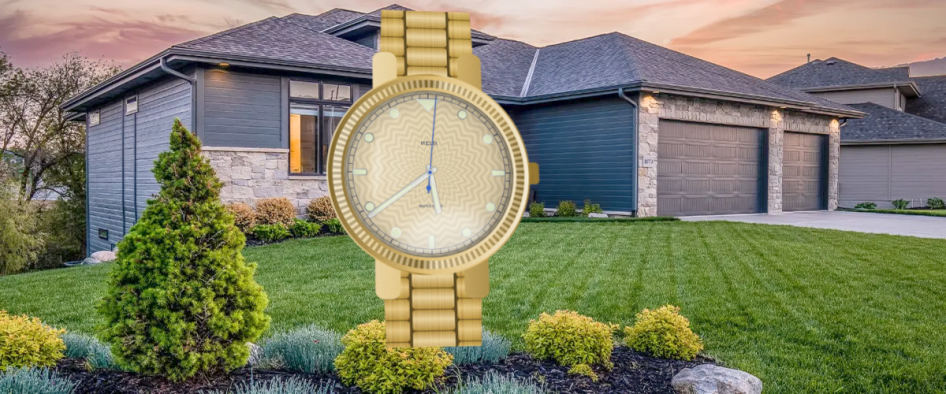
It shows 5 h 39 min 01 s
